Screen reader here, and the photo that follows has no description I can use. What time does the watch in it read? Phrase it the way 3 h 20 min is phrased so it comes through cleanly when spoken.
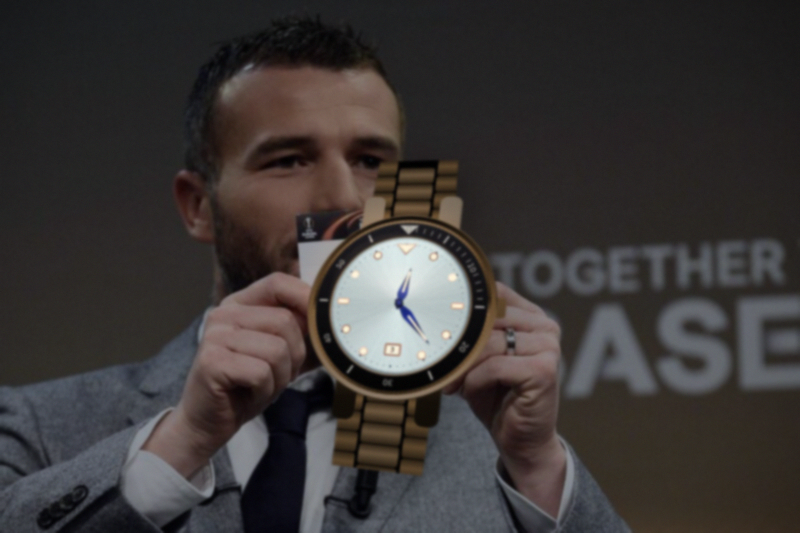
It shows 12 h 23 min
